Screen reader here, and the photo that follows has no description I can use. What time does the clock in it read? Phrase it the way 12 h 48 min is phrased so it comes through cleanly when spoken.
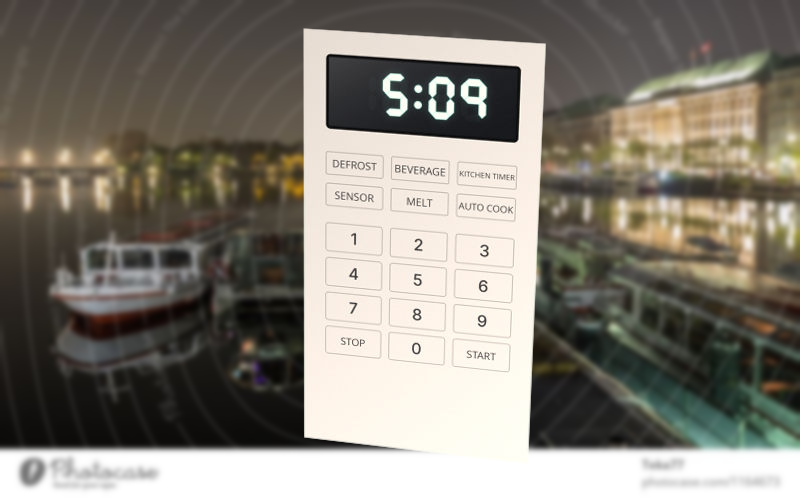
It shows 5 h 09 min
